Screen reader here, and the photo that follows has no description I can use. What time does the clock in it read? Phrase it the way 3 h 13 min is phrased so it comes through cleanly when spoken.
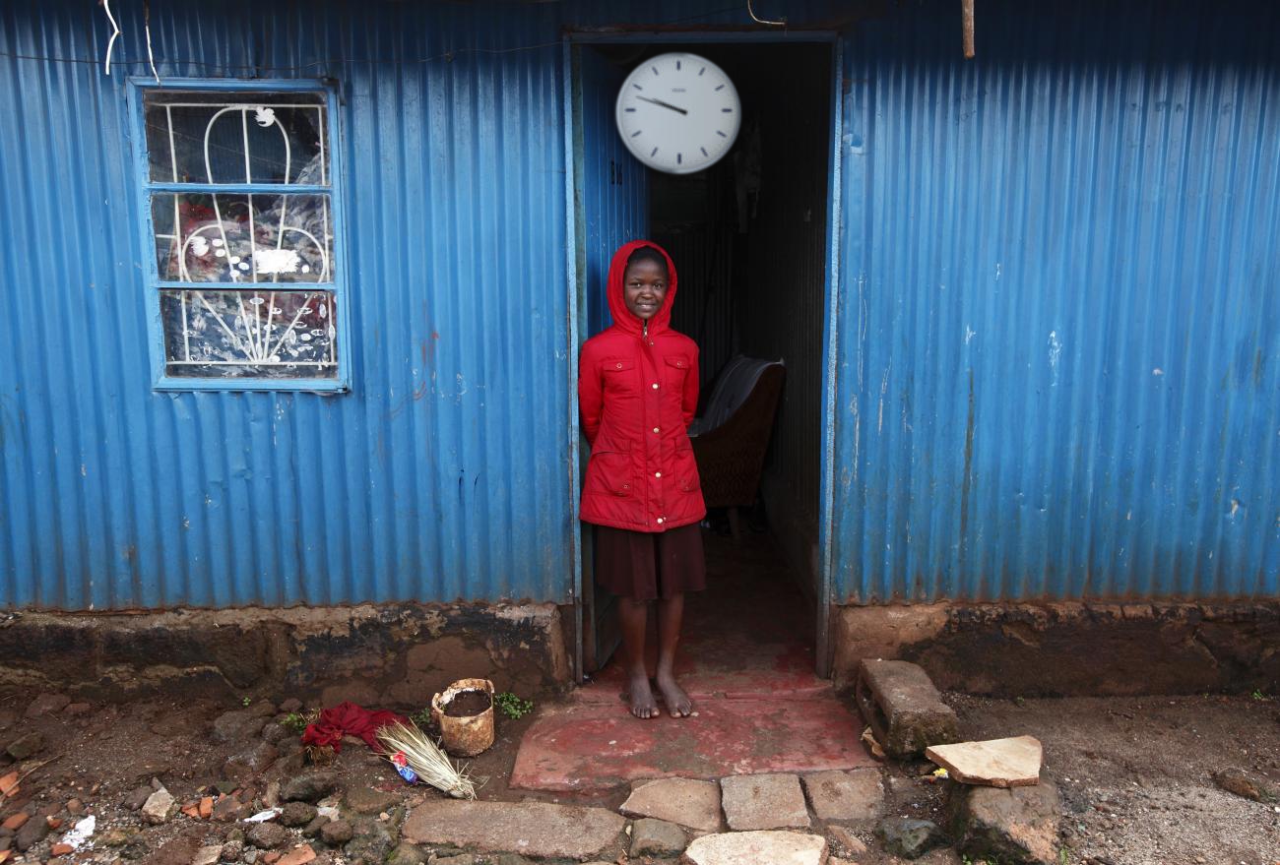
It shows 9 h 48 min
